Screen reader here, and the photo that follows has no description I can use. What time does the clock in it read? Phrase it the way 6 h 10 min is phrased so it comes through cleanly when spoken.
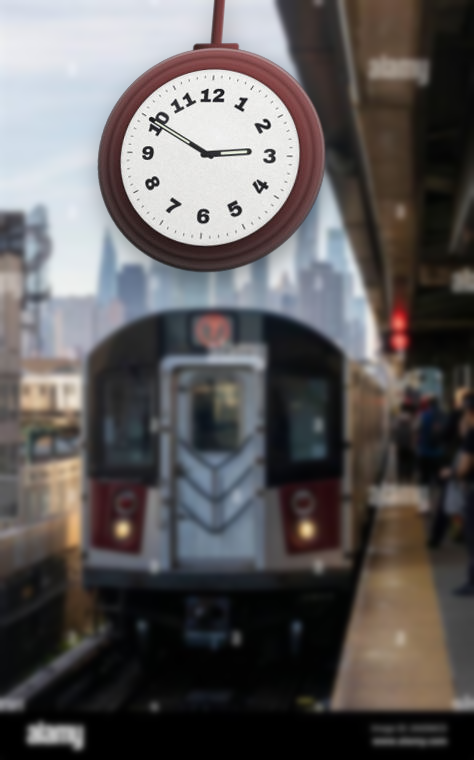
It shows 2 h 50 min
